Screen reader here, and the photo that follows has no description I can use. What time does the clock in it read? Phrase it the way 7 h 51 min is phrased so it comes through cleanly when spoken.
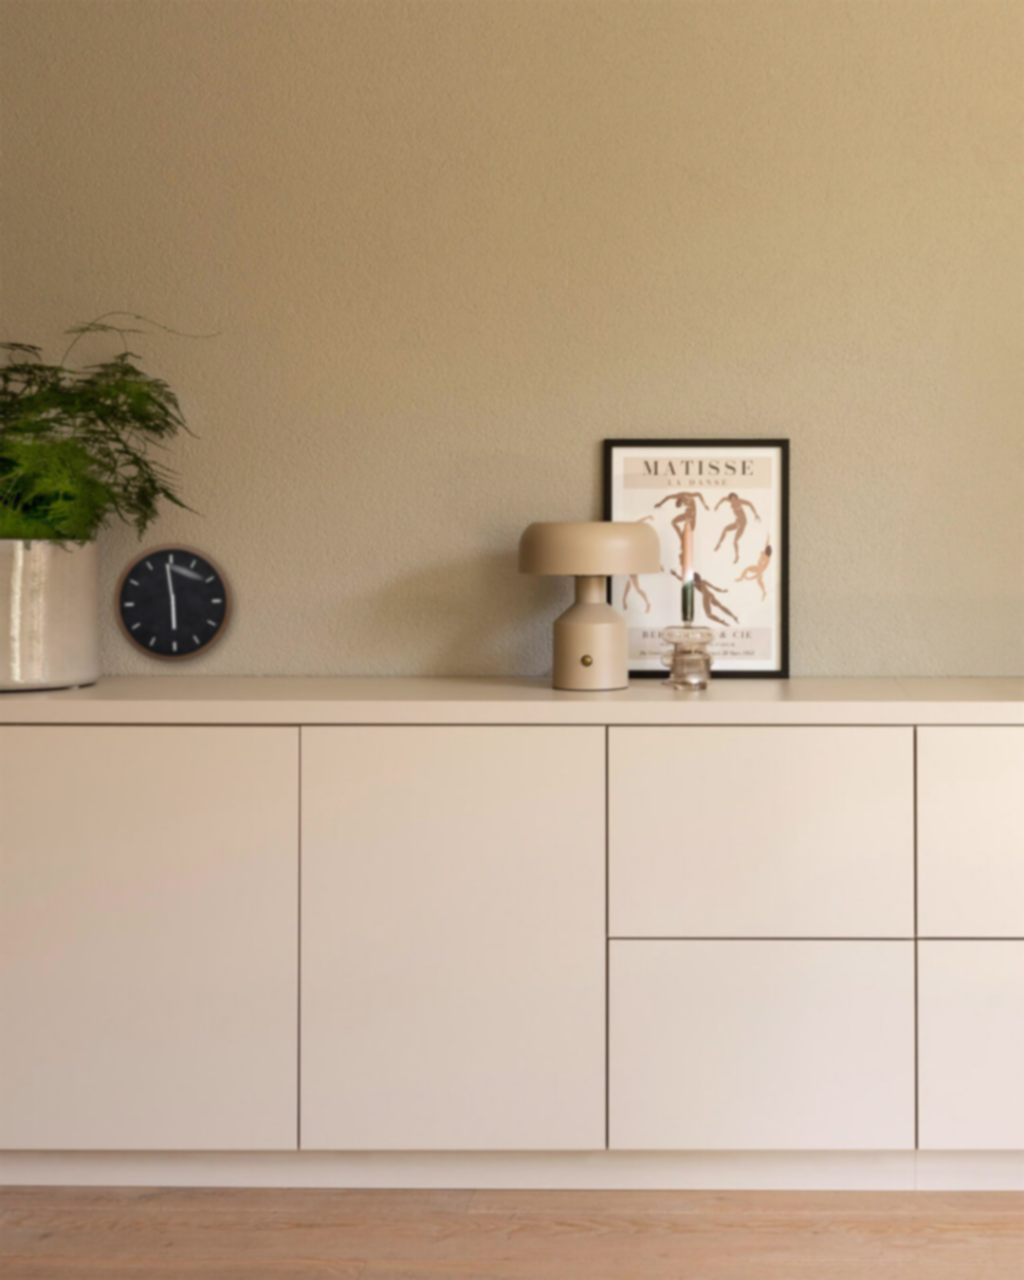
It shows 5 h 59 min
